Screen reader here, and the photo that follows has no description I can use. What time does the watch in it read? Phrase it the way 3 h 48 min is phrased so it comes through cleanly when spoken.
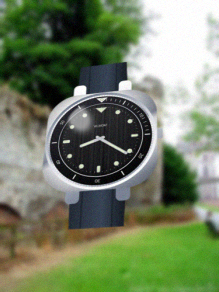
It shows 8 h 21 min
